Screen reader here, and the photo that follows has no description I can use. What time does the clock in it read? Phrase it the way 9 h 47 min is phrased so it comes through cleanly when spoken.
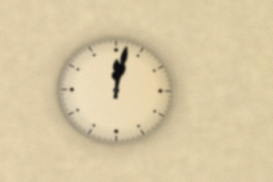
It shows 12 h 02 min
